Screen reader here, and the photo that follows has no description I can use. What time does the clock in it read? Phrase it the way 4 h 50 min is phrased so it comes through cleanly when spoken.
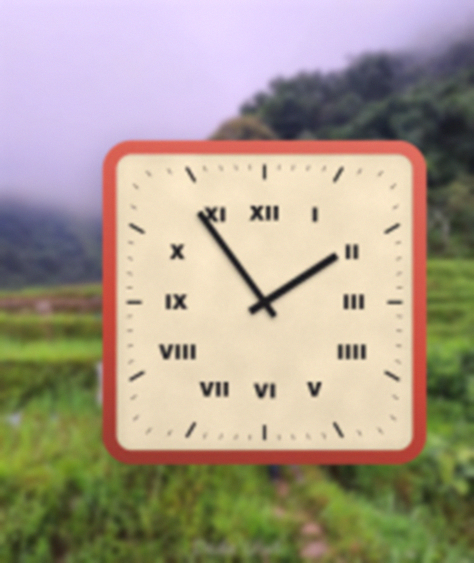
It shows 1 h 54 min
